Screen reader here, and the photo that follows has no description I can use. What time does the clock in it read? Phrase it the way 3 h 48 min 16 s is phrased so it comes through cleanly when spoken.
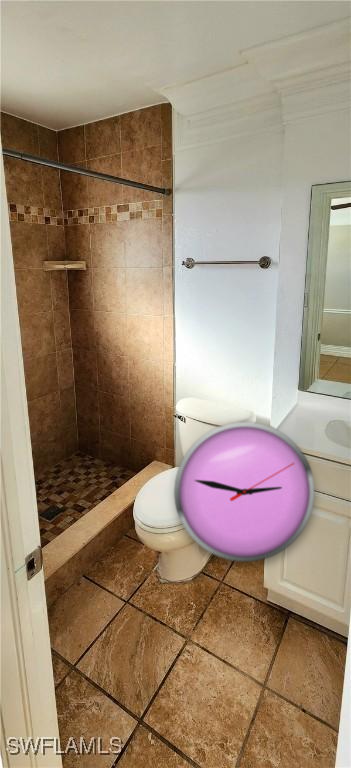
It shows 2 h 47 min 10 s
